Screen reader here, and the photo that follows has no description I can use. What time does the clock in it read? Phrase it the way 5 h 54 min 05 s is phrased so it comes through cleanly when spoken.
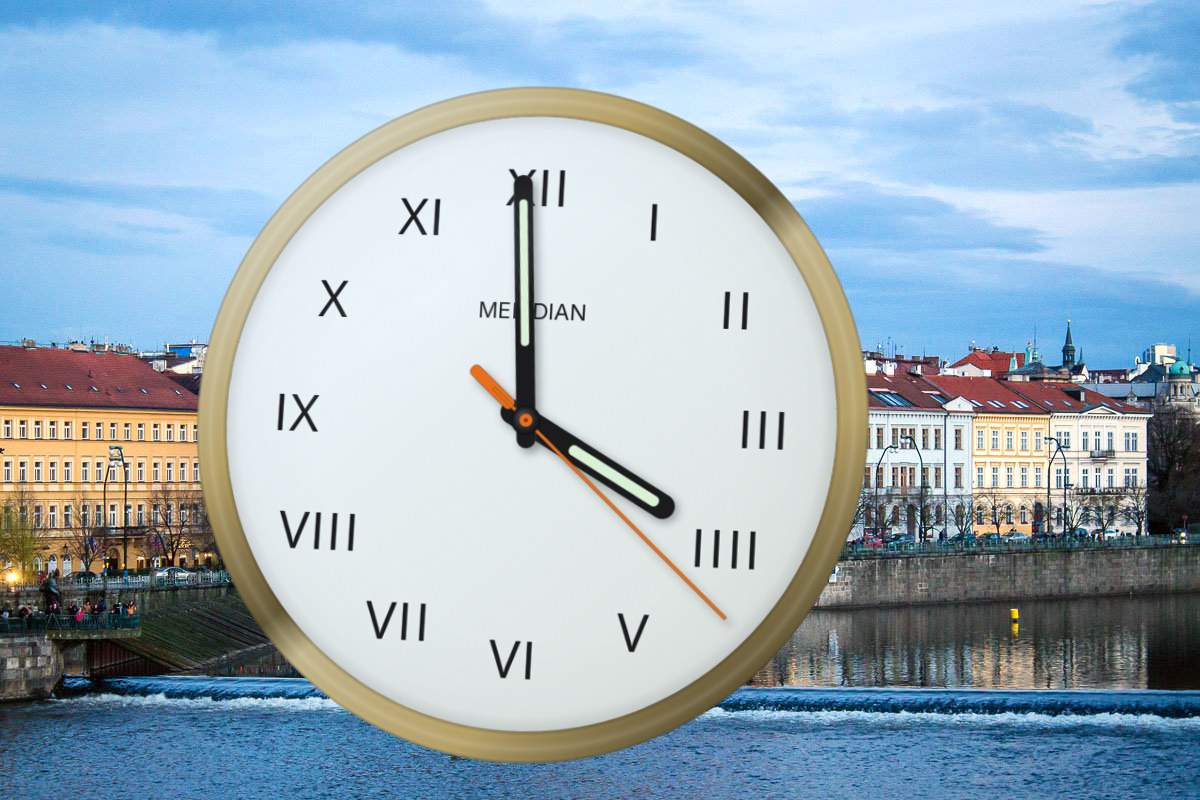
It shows 3 h 59 min 22 s
